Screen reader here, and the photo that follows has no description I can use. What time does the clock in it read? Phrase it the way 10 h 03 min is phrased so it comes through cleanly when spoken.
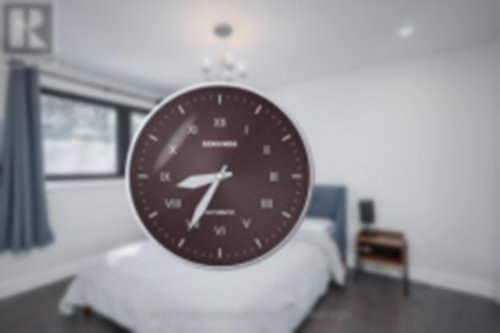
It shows 8 h 35 min
